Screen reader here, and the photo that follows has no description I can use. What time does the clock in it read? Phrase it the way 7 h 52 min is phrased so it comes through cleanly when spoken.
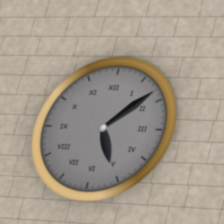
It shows 5 h 08 min
